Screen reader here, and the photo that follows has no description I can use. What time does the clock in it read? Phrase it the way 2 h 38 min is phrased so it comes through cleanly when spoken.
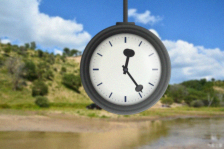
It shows 12 h 24 min
